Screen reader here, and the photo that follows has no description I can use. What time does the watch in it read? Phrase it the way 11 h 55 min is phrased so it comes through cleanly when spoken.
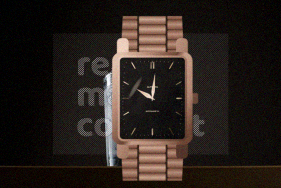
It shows 10 h 01 min
